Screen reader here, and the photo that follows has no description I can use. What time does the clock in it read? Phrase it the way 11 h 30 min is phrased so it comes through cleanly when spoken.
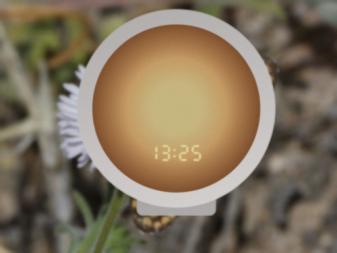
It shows 13 h 25 min
